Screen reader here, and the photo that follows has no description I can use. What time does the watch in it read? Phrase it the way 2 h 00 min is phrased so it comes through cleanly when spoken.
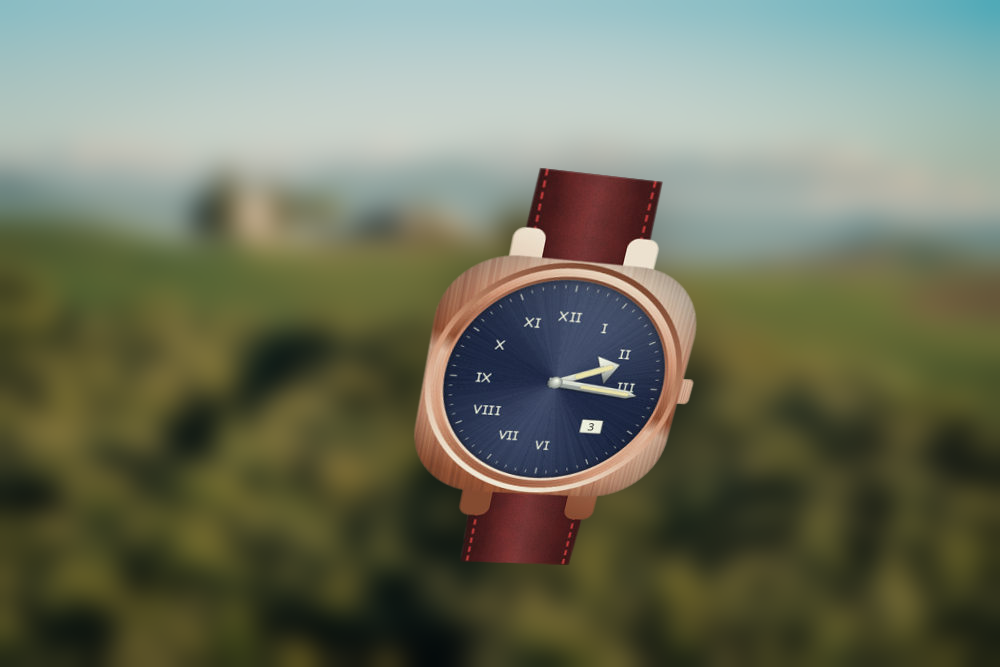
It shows 2 h 16 min
